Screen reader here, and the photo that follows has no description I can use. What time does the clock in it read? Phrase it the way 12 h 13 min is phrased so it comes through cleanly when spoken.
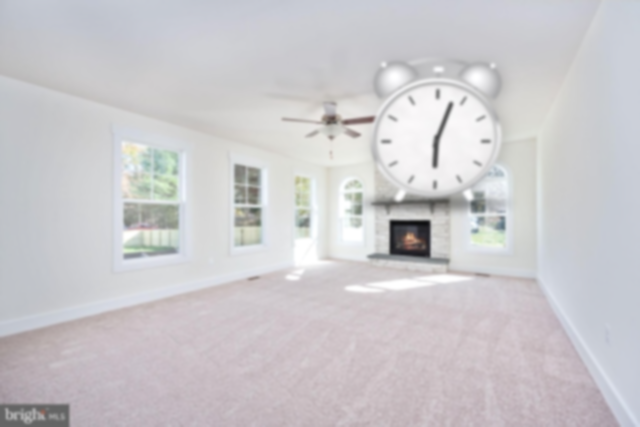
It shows 6 h 03 min
